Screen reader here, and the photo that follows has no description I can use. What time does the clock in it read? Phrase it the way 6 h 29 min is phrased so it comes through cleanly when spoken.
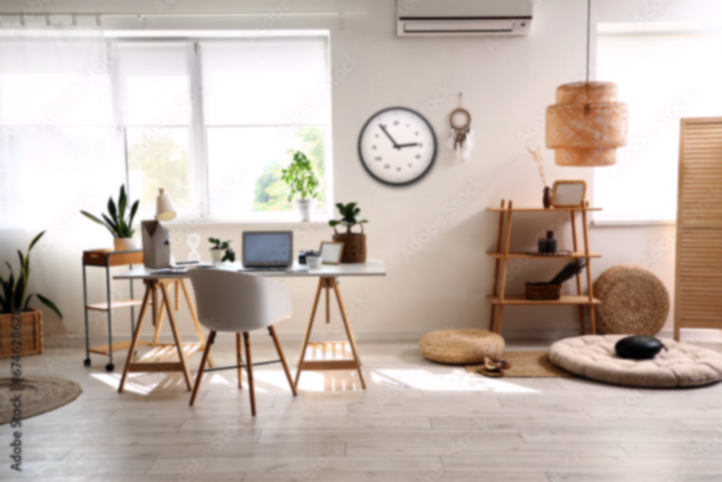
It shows 2 h 54 min
